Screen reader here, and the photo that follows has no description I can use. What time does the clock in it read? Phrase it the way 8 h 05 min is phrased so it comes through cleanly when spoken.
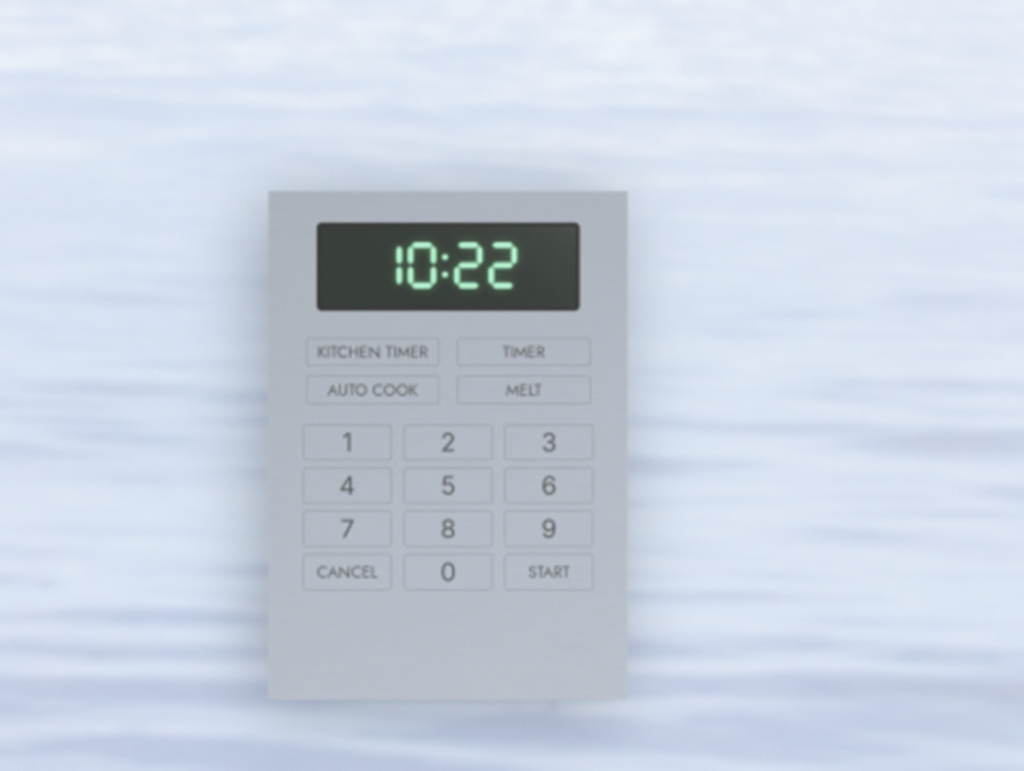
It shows 10 h 22 min
